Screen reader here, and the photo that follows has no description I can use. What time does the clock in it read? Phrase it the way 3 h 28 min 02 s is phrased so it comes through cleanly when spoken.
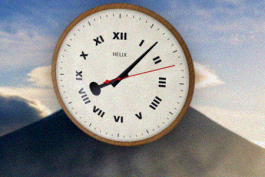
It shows 8 h 07 min 12 s
